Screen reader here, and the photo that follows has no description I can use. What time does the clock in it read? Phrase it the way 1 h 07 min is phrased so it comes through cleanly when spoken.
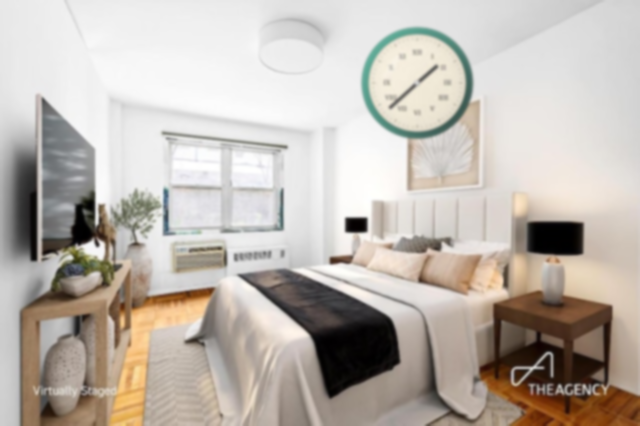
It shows 1 h 38 min
